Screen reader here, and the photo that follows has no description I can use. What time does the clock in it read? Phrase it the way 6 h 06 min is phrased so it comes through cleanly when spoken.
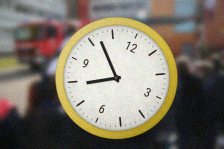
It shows 7 h 52 min
